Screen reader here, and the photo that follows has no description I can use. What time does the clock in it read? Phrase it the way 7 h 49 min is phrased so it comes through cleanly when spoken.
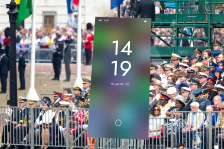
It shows 14 h 19 min
